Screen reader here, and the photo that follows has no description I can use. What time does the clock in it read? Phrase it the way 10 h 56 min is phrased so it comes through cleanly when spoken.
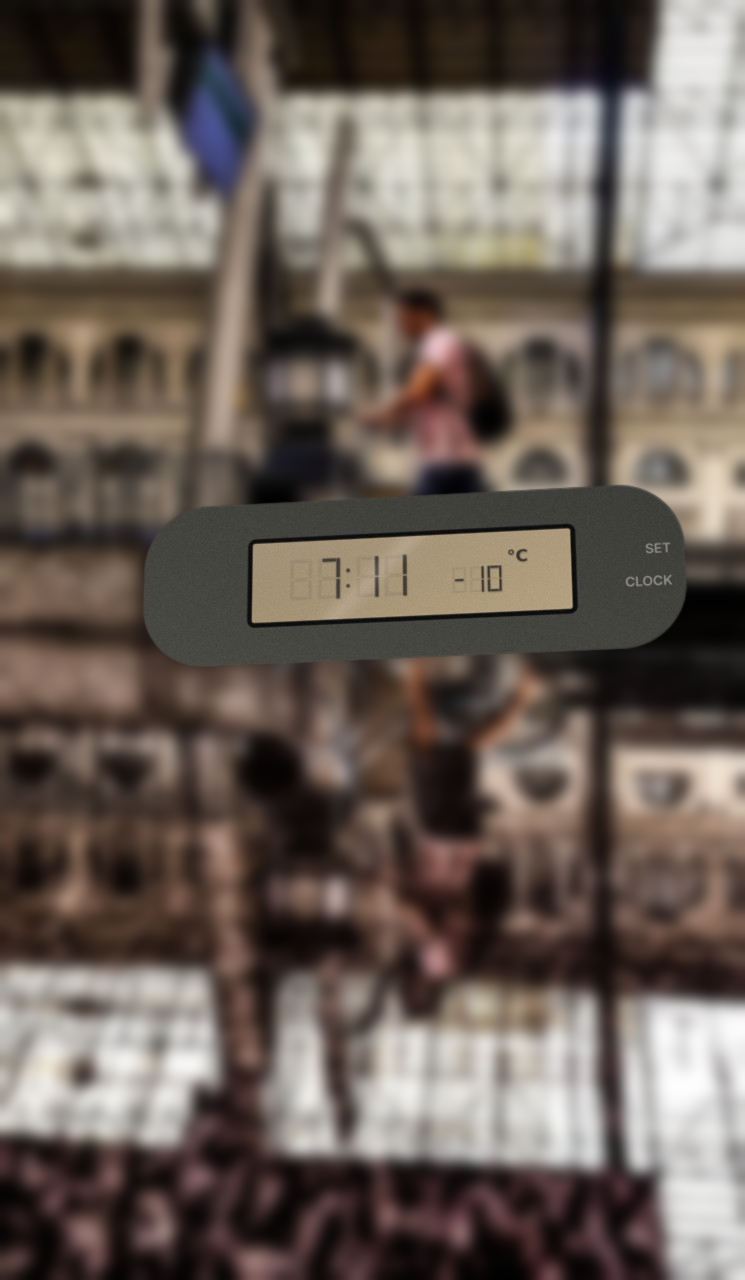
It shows 7 h 11 min
